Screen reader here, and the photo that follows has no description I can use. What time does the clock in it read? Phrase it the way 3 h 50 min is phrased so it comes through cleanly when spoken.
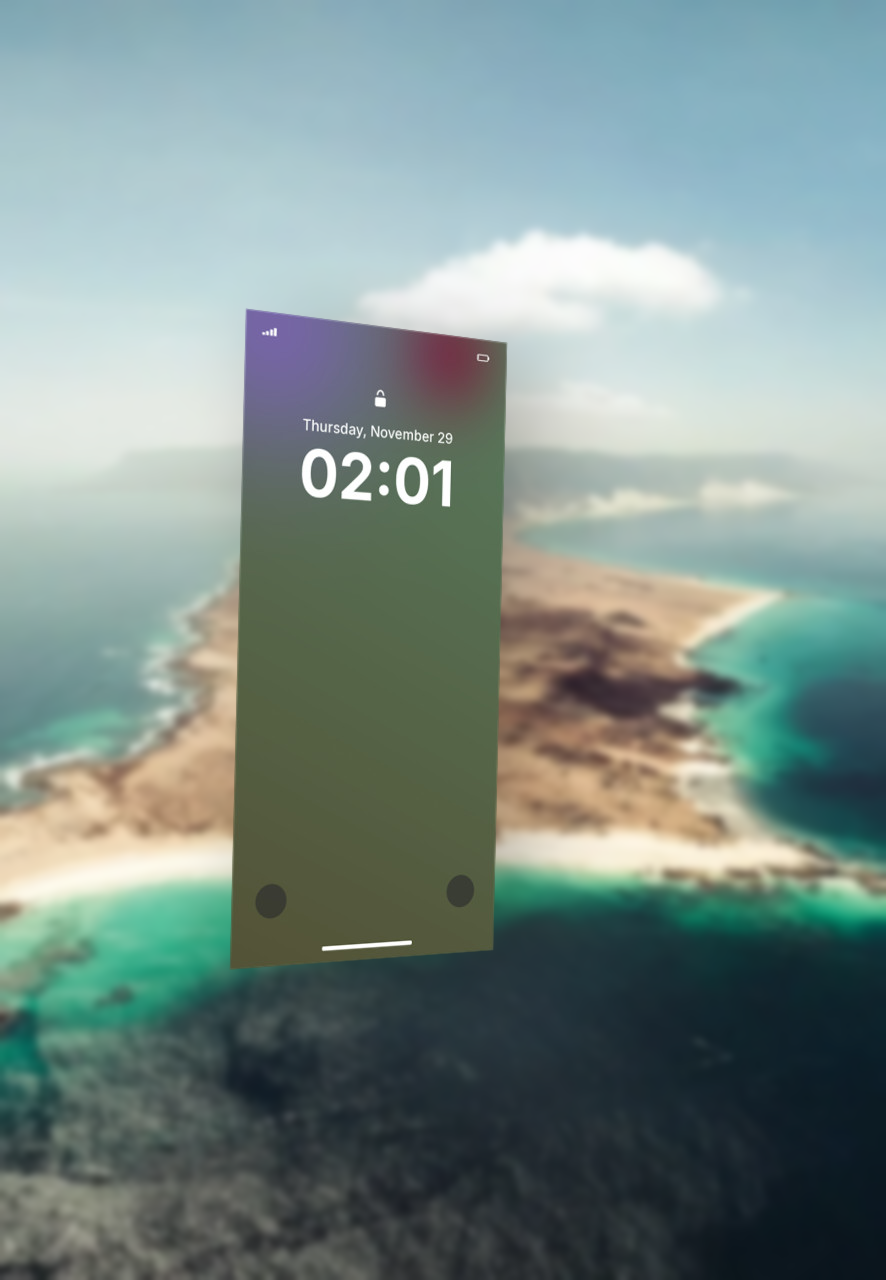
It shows 2 h 01 min
